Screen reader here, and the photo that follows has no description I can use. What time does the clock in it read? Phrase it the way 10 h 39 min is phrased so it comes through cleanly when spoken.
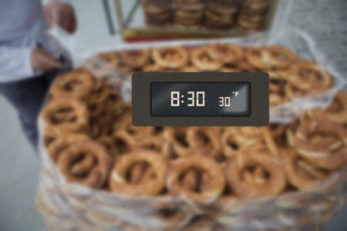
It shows 8 h 30 min
